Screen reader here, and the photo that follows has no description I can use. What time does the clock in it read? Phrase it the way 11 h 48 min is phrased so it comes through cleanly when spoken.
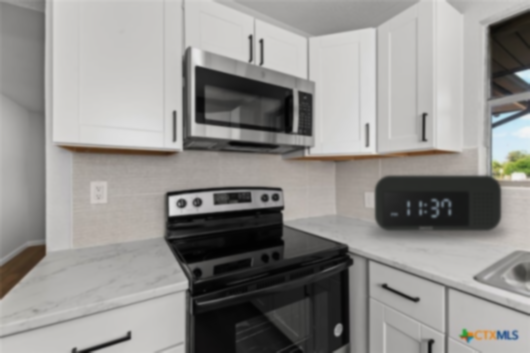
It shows 11 h 37 min
